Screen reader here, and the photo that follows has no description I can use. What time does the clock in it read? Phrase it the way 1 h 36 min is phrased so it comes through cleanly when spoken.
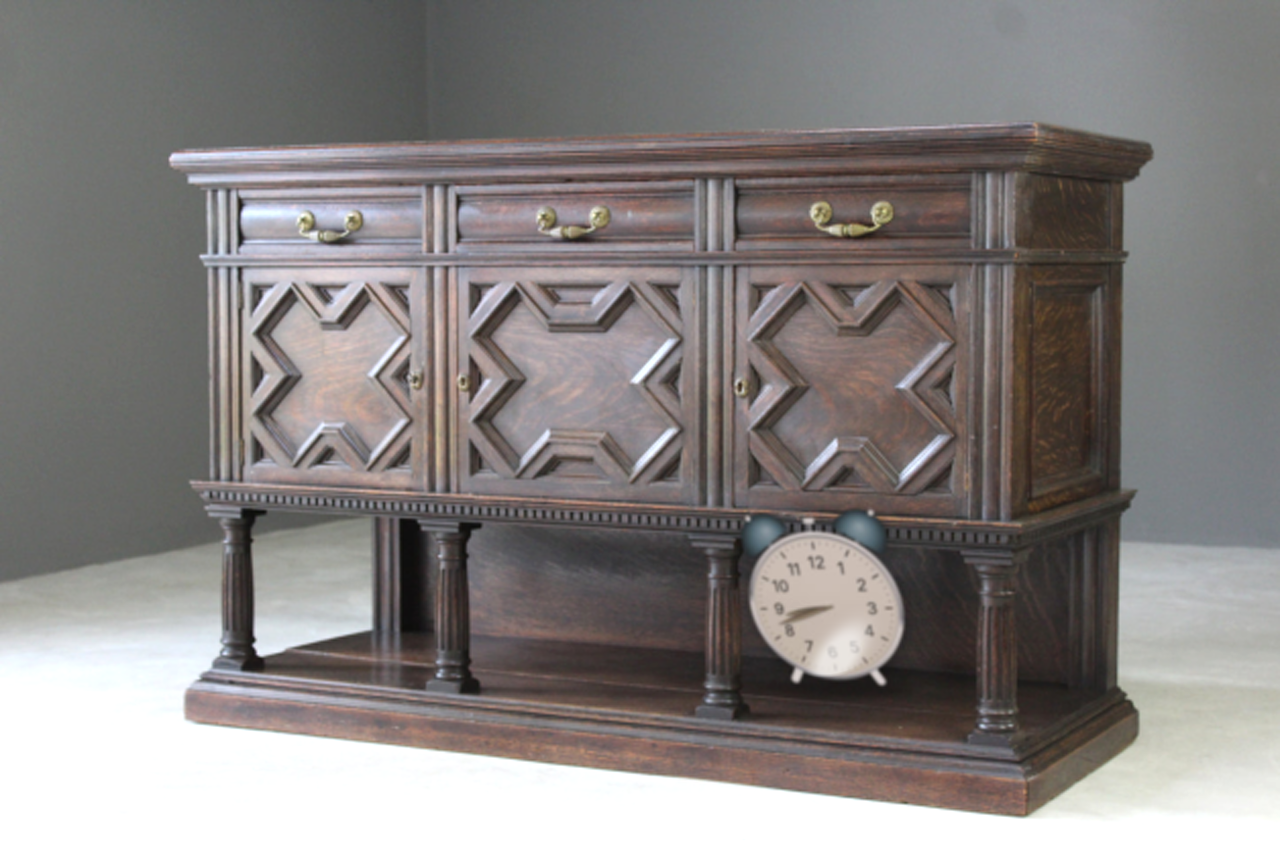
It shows 8 h 42 min
